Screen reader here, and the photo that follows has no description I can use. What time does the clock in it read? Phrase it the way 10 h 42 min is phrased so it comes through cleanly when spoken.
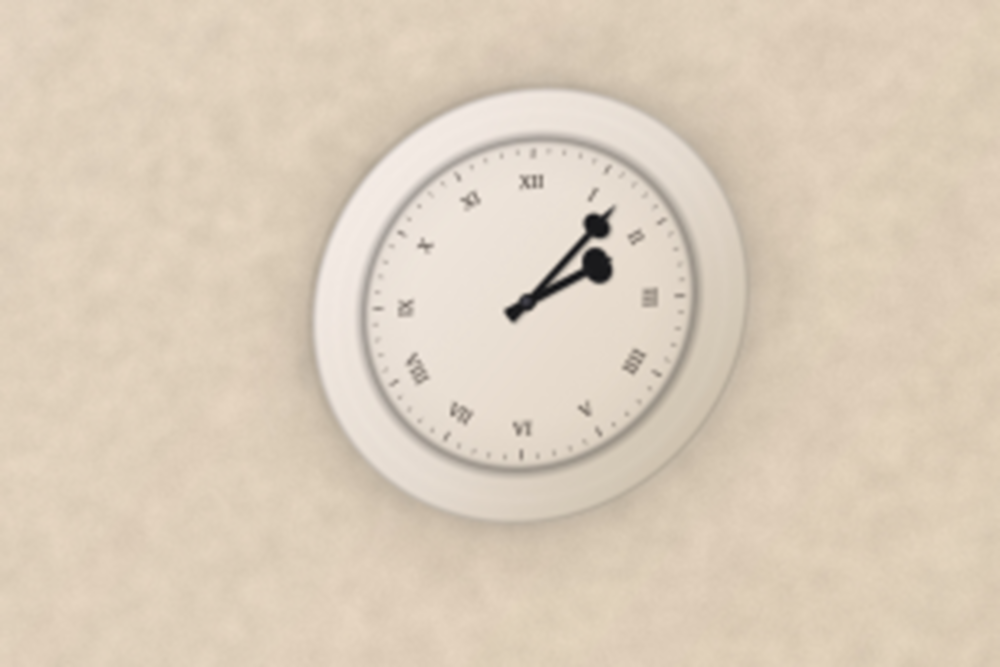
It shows 2 h 07 min
